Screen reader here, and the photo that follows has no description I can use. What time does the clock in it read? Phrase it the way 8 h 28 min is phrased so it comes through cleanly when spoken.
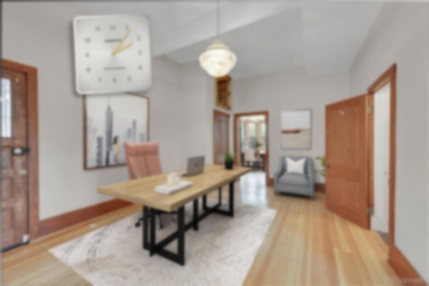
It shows 2 h 06 min
